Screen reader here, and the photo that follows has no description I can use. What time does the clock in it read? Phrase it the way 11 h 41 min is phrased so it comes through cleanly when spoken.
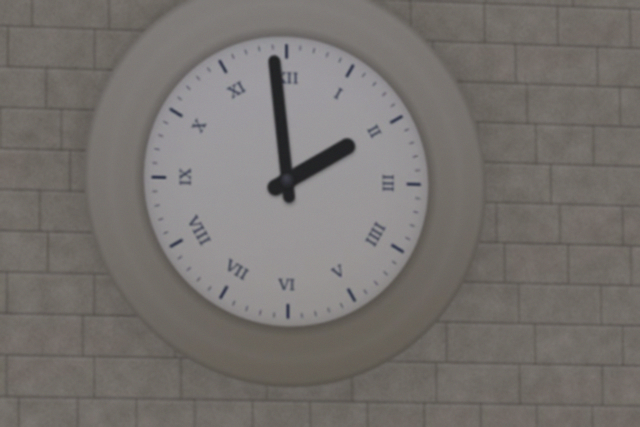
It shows 1 h 59 min
